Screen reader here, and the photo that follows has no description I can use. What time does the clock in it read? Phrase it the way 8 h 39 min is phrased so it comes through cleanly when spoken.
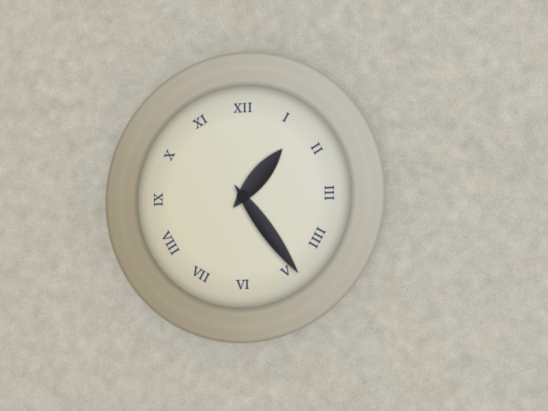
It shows 1 h 24 min
